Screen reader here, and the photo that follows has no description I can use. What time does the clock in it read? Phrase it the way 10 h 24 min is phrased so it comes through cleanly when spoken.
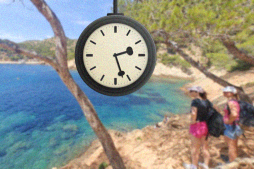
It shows 2 h 27 min
